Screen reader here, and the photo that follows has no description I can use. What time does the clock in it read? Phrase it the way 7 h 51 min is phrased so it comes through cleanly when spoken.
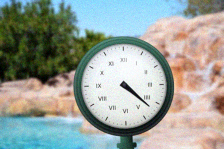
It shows 4 h 22 min
